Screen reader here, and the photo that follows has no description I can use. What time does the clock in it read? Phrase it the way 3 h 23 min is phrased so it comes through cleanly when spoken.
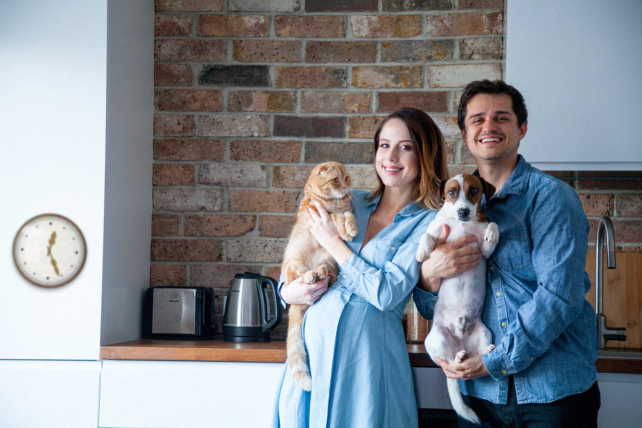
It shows 12 h 26 min
